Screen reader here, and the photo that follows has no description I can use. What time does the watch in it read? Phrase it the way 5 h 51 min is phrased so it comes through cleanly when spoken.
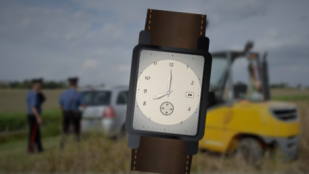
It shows 8 h 00 min
